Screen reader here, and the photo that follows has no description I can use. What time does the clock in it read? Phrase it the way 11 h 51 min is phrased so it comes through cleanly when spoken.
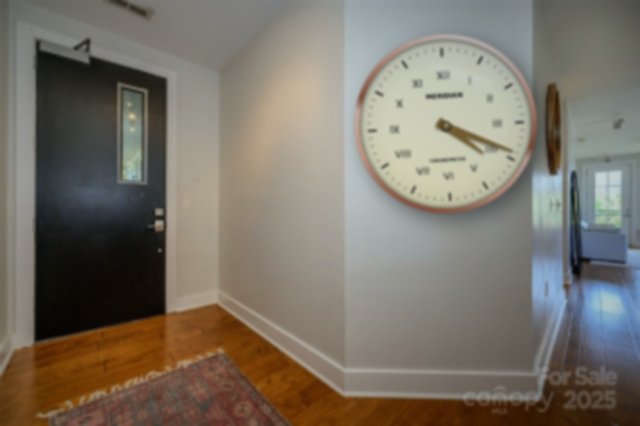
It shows 4 h 19 min
